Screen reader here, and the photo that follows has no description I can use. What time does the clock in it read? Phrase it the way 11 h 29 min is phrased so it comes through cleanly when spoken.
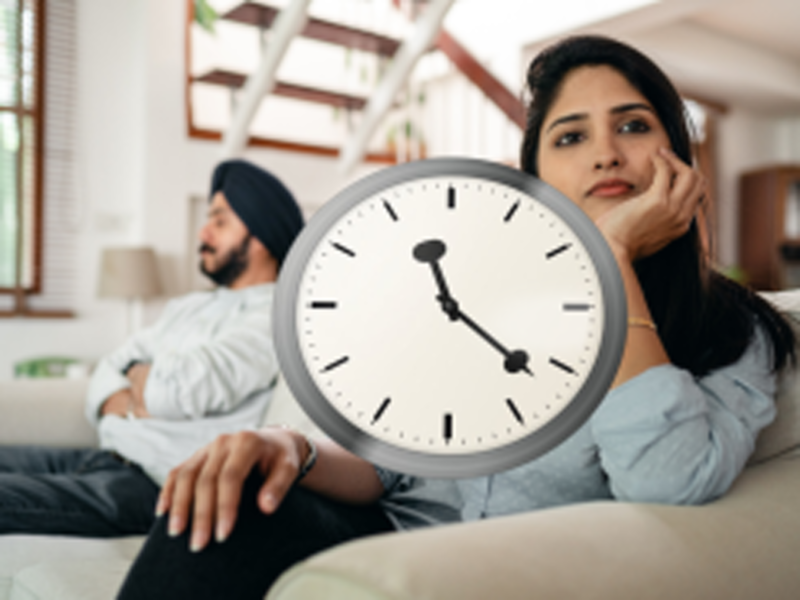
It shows 11 h 22 min
